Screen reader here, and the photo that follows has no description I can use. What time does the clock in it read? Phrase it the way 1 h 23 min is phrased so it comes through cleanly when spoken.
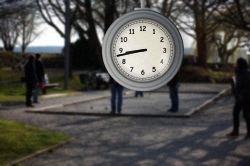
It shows 8 h 43 min
